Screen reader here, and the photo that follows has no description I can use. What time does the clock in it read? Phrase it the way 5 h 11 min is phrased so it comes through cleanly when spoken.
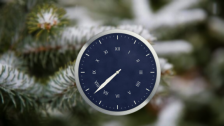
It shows 7 h 38 min
